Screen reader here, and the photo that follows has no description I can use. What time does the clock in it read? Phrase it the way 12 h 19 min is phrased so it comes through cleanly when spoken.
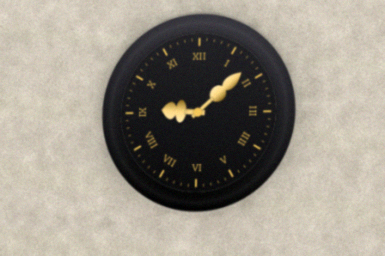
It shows 9 h 08 min
